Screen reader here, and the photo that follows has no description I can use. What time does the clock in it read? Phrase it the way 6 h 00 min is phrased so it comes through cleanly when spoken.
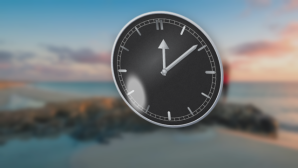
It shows 12 h 09 min
